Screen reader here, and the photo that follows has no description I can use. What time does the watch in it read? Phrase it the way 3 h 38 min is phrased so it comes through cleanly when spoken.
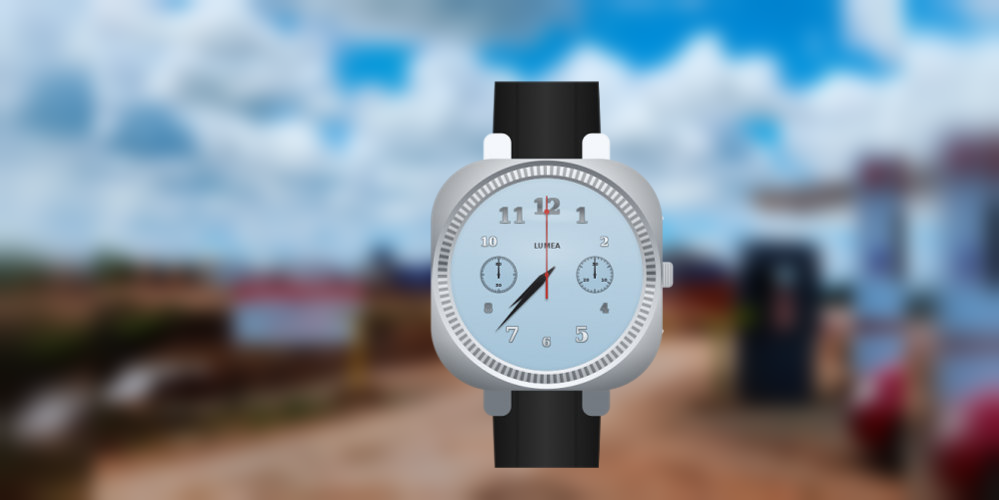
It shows 7 h 37 min
